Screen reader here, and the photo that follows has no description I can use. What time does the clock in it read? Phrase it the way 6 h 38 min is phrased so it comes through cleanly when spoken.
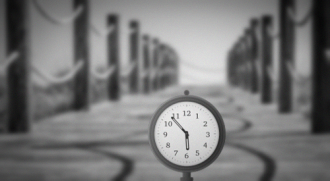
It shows 5 h 53 min
